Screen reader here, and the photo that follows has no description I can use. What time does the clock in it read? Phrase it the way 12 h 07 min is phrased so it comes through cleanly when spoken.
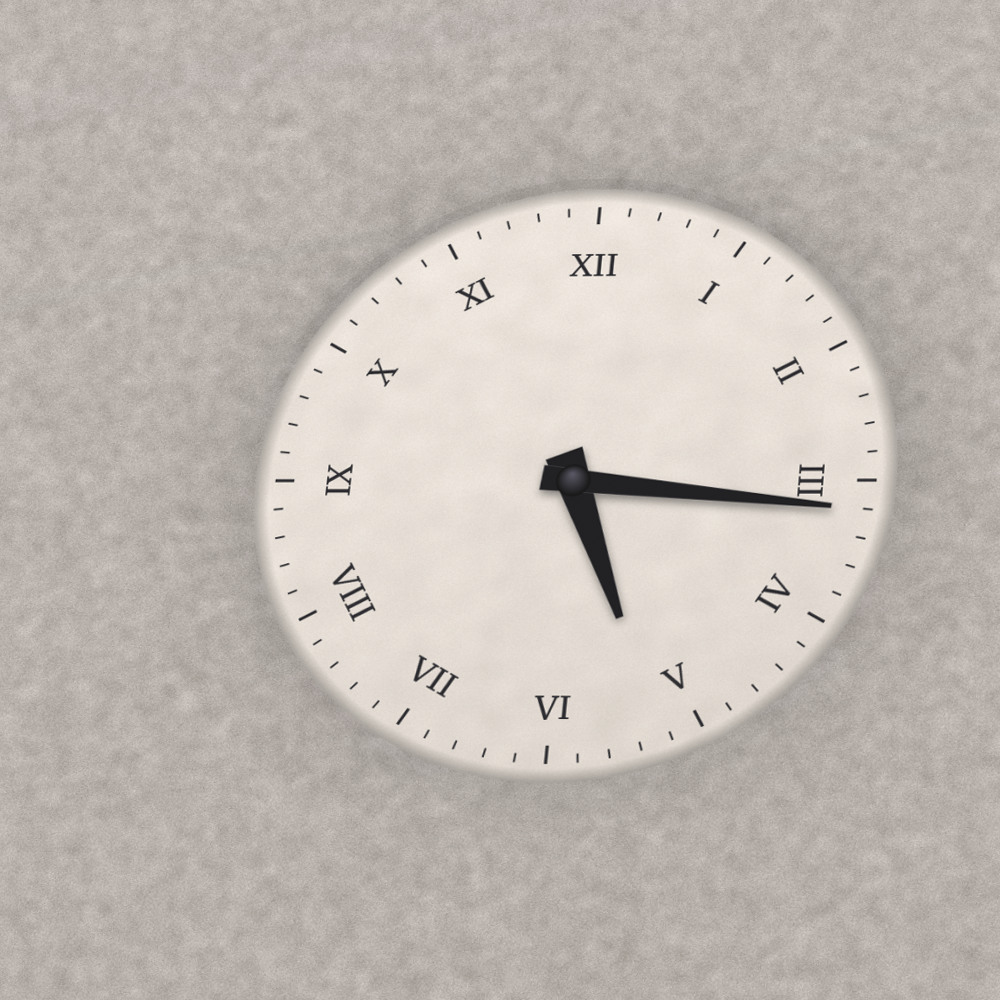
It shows 5 h 16 min
